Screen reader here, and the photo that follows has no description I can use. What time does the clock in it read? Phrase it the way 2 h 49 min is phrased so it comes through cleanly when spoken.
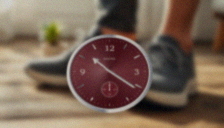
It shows 10 h 21 min
